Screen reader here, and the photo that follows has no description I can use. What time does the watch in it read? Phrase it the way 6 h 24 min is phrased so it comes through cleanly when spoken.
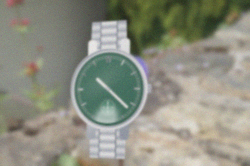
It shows 10 h 22 min
